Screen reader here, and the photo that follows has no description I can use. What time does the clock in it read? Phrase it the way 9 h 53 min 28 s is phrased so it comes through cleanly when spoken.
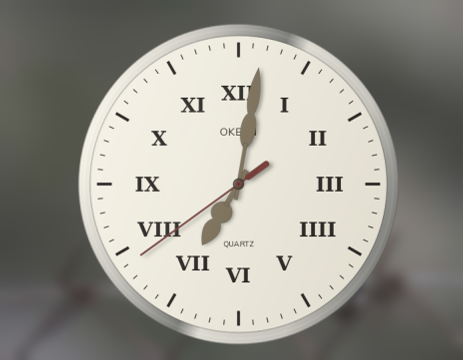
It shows 7 h 01 min 39 s
